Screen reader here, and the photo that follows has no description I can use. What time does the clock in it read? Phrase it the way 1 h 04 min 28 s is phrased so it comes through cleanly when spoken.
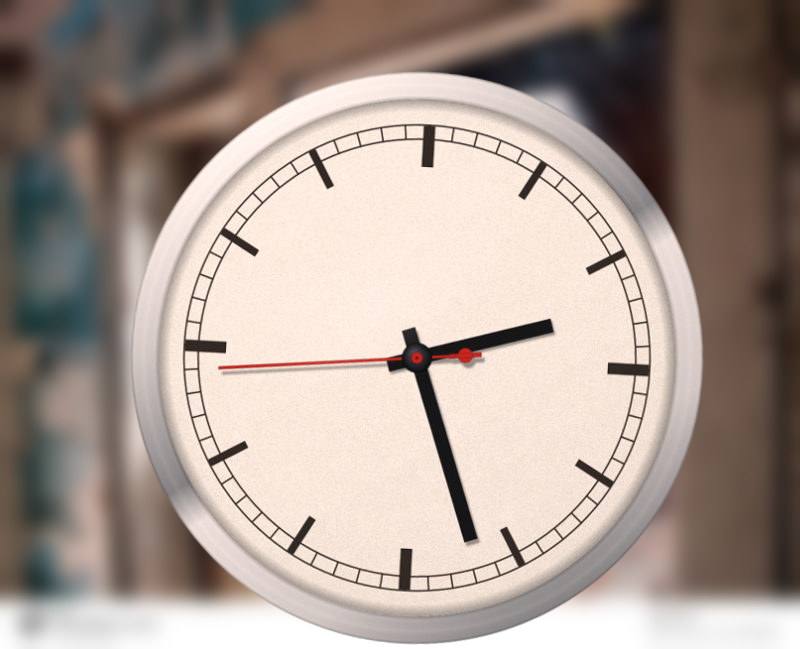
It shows 2 h 26 min 44 s
